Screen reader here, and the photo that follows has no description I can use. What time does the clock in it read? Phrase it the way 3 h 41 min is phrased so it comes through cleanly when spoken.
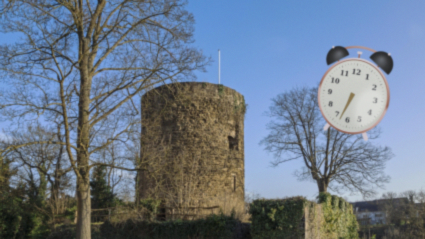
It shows 6 h 33 min
